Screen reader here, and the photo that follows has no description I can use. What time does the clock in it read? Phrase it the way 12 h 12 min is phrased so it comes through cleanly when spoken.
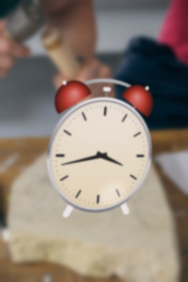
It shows 3 h 43 min
